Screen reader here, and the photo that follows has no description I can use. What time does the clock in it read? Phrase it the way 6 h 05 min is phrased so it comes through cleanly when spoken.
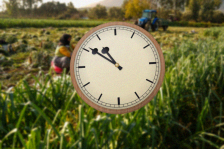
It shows 10 h 51 min
